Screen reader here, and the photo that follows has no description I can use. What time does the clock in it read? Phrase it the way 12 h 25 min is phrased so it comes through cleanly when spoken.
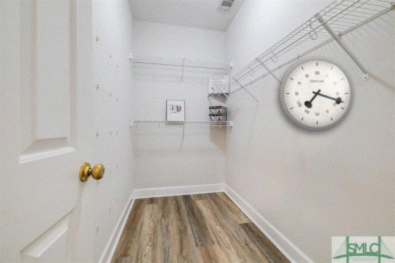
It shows 7 h 18 min
